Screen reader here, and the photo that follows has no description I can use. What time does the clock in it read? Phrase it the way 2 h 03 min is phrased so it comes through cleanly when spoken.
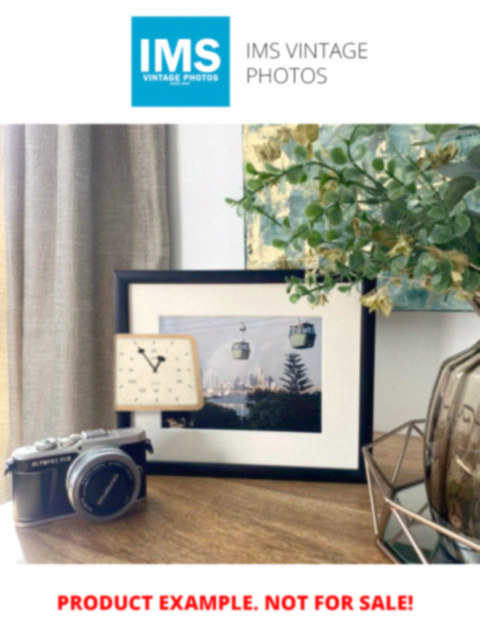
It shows 12 h 55 min
